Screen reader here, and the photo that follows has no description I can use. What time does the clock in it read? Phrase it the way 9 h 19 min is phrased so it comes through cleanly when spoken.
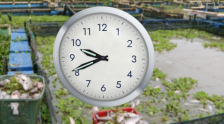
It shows 9 h 41 min
